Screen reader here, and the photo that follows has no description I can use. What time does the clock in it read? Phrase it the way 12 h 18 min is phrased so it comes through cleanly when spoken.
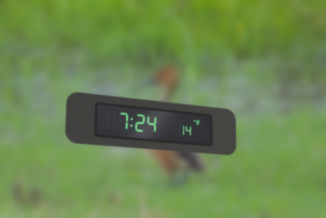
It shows 7 h 24 min
